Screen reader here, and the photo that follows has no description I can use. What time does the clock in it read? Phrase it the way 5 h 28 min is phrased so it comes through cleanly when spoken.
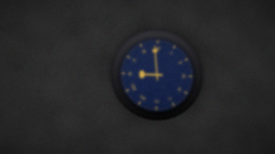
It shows 8 h 59 min
